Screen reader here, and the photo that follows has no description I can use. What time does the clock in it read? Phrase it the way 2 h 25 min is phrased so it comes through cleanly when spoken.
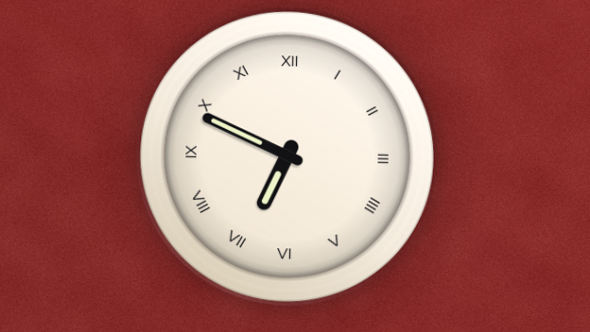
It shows 6 h 49 min
